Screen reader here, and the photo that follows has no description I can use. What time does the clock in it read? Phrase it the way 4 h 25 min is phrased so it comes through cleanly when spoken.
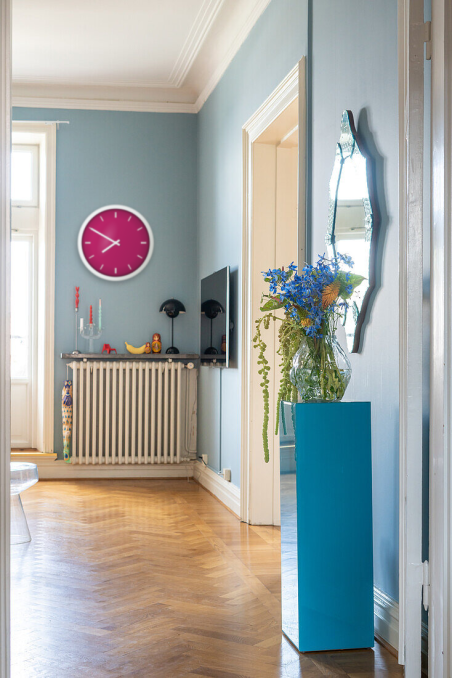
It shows 7 h 50 min
